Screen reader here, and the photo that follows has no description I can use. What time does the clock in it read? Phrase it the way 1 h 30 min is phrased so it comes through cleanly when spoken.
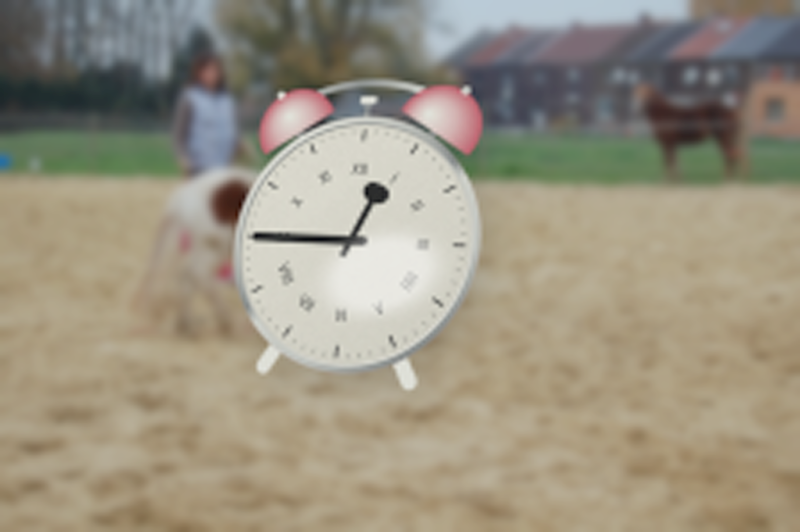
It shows 12 h 45 min
